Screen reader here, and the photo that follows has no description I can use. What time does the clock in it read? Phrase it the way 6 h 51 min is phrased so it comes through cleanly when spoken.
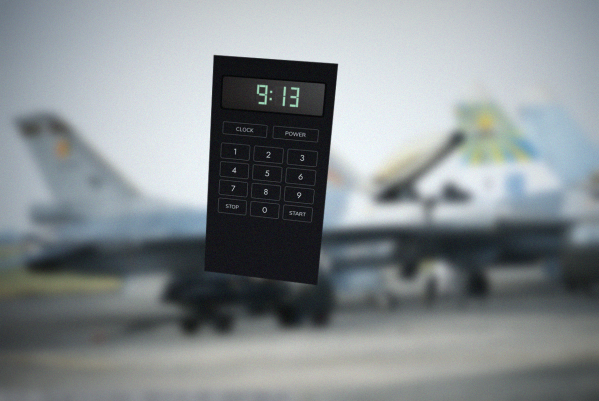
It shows 9 h 13 min
